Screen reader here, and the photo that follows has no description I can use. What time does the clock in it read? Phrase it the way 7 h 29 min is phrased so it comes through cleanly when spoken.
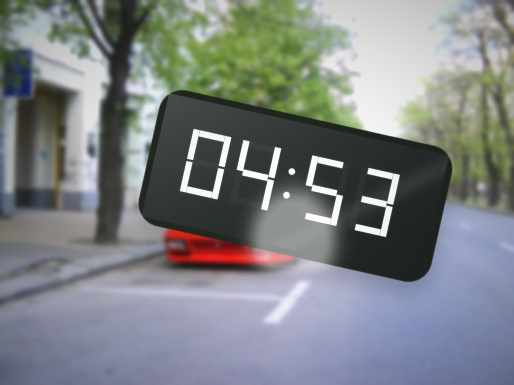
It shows 4 h 53 min
